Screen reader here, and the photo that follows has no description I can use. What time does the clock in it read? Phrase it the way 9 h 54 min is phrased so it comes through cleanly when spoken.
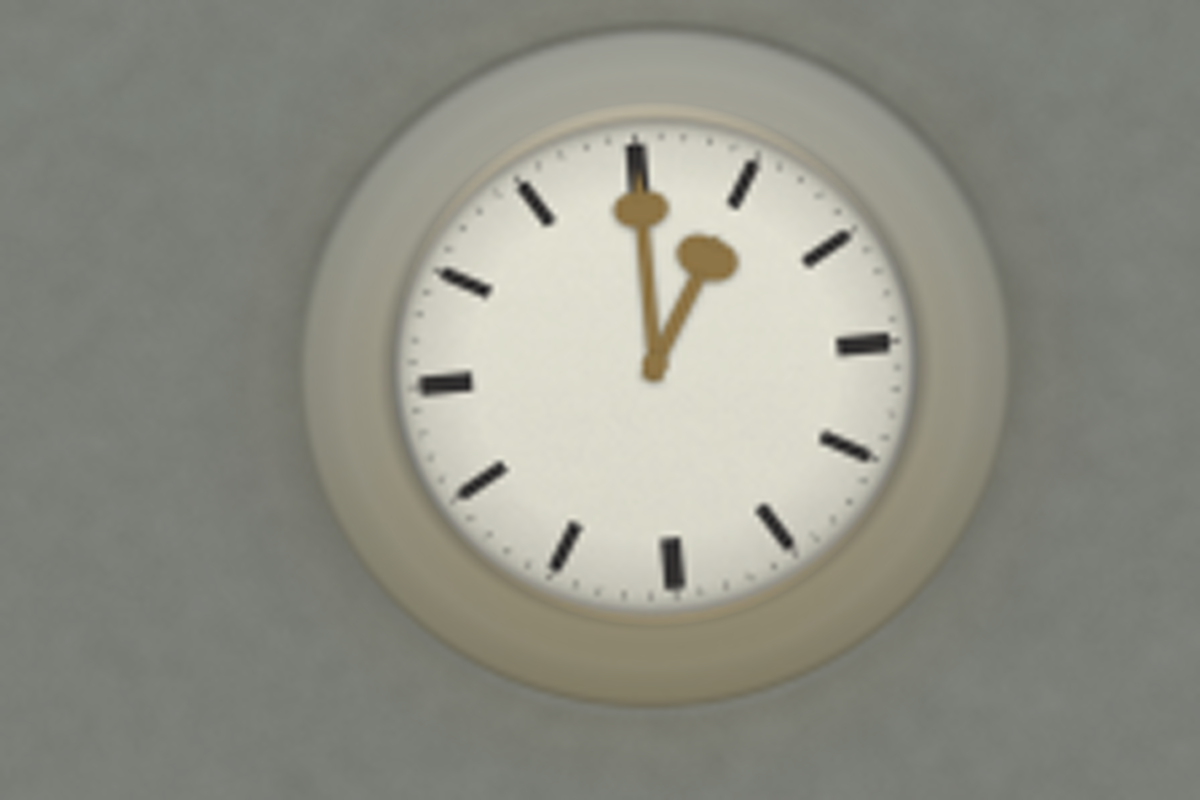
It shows 1 h 00 min
